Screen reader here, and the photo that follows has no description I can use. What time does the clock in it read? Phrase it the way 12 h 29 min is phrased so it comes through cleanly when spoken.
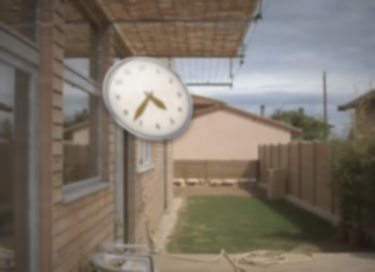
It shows 4 h 37 min
